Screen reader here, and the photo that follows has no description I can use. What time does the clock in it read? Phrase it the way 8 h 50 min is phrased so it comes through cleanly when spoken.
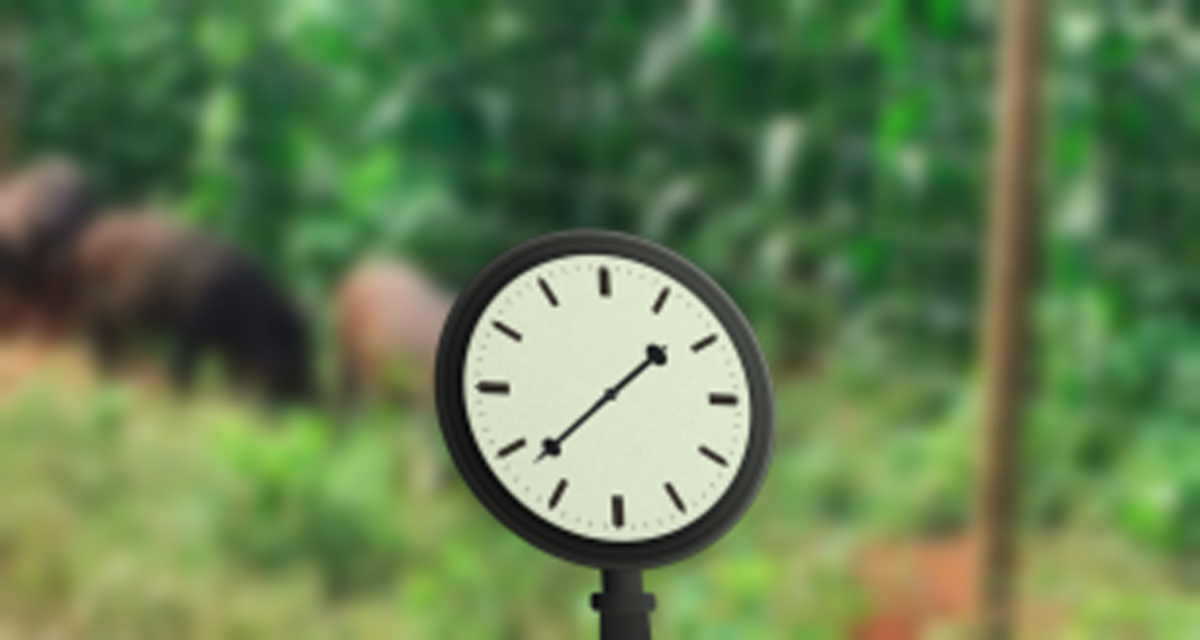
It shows 1 h 38 min
